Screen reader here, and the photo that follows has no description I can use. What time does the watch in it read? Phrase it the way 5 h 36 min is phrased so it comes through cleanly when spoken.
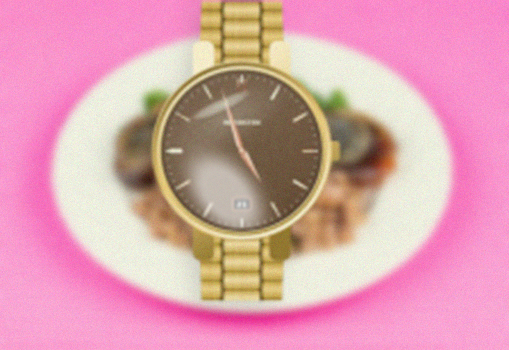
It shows 4 h 57 min
